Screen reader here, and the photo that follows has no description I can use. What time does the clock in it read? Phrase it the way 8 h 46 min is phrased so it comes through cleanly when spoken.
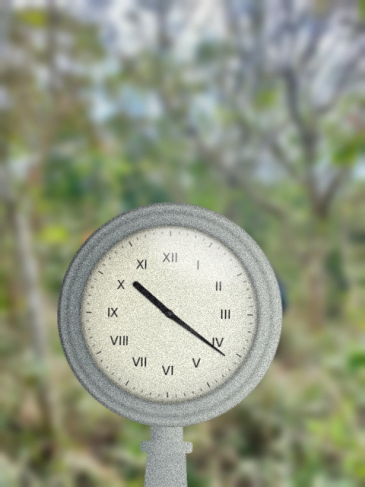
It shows 10 h 21 min
